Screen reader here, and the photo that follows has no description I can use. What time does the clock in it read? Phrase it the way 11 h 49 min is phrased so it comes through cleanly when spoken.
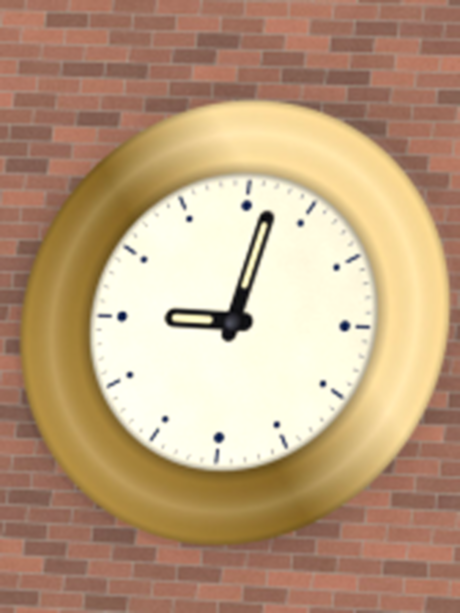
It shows 9 h 02 min
